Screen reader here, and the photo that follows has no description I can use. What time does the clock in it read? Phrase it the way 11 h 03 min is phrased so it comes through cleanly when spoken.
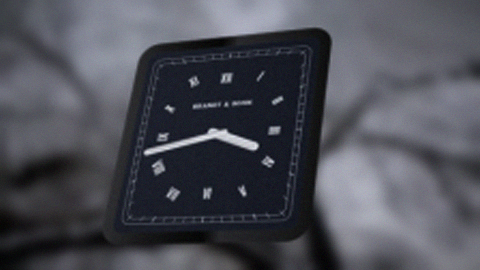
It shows 3 h 43 min
